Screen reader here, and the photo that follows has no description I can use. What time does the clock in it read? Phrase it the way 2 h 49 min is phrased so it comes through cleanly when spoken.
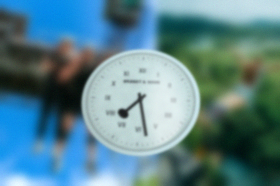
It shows 7 h 28 min
